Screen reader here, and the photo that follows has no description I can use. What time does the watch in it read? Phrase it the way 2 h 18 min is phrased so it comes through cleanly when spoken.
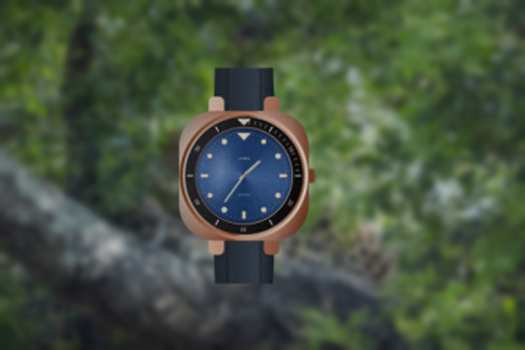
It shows 1 h 36 min
